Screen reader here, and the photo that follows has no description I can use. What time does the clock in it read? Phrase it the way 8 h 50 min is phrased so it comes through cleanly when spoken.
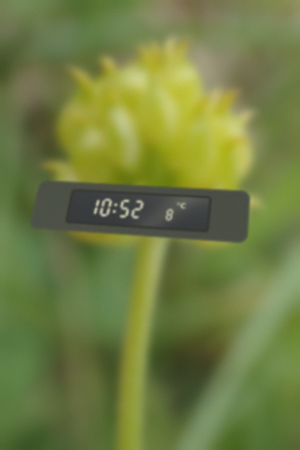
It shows 10 h 52 min
